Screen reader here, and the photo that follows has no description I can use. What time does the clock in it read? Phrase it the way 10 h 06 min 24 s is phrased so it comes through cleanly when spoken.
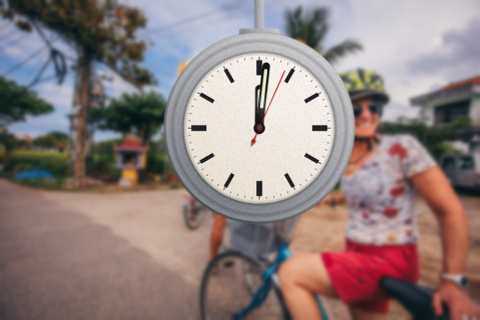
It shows 12 h 01 min 04 s
